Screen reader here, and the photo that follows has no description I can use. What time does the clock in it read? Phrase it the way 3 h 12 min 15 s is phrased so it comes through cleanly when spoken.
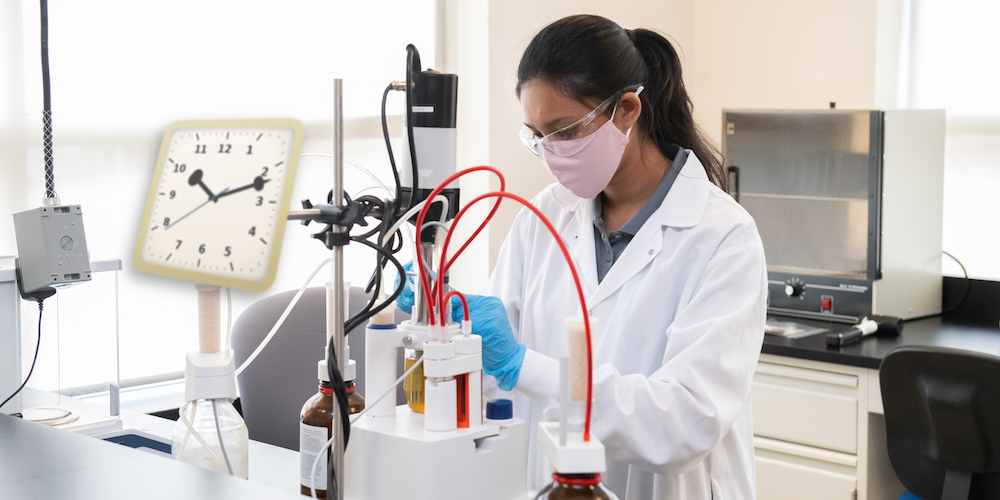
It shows 10 h 11 min 39 s
